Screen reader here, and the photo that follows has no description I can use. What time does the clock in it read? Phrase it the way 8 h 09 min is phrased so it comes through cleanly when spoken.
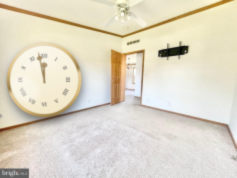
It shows 11 h 58 min
